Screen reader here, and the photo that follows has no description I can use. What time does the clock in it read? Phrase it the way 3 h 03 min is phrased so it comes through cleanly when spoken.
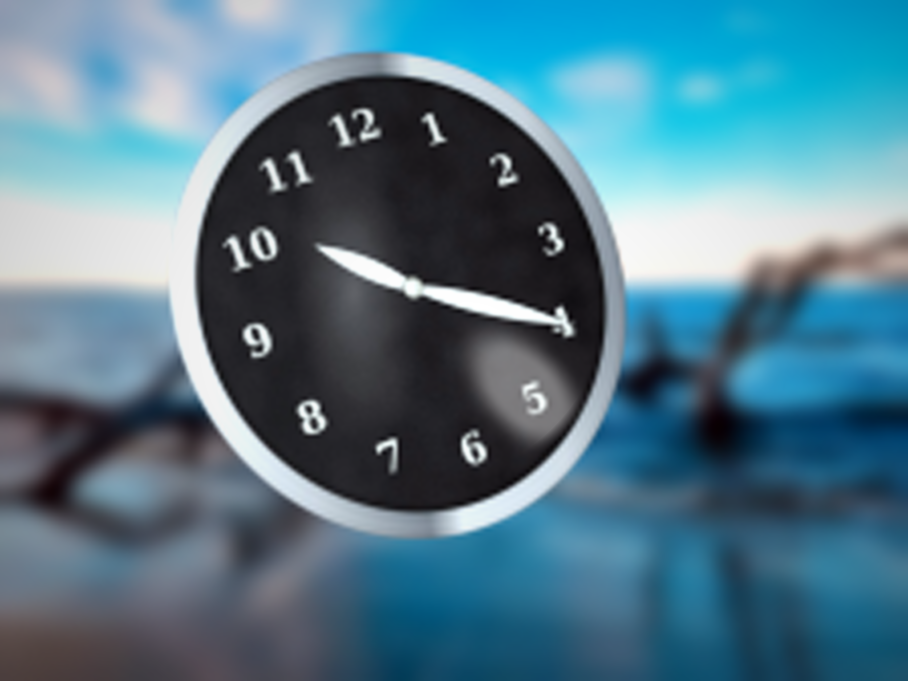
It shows 10 h 20 min
